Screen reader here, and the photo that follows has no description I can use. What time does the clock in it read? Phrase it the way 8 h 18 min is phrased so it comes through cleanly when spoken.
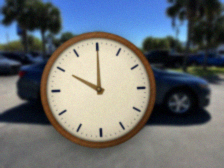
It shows 10 h 00 min
